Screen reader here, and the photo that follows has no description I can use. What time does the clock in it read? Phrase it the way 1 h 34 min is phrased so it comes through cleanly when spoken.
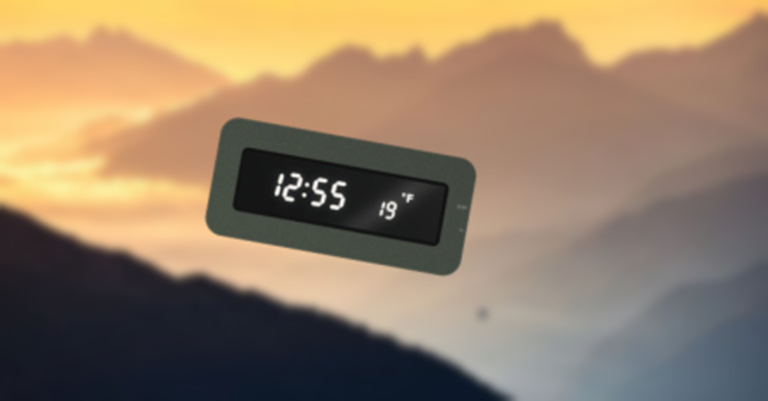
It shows 12 h 55 min
